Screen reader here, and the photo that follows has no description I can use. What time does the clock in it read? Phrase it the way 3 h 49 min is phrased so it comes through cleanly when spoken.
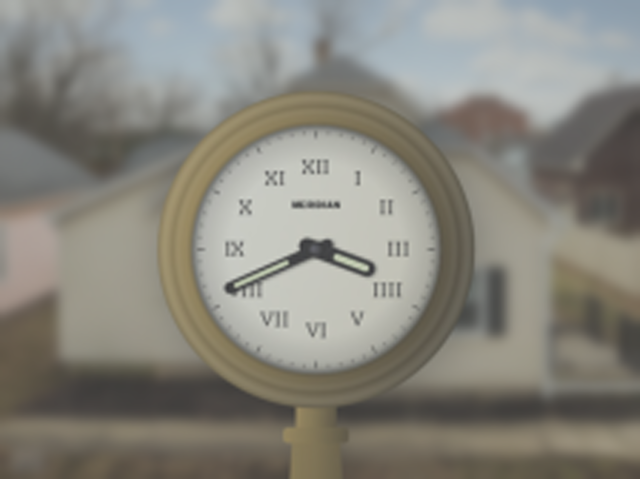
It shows 3 h 41 min
